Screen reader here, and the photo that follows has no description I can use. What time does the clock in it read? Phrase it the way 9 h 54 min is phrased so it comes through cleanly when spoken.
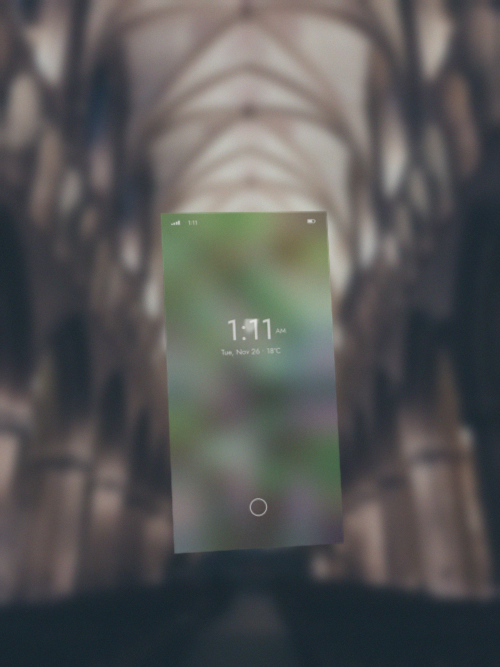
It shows 1 h 11 min
